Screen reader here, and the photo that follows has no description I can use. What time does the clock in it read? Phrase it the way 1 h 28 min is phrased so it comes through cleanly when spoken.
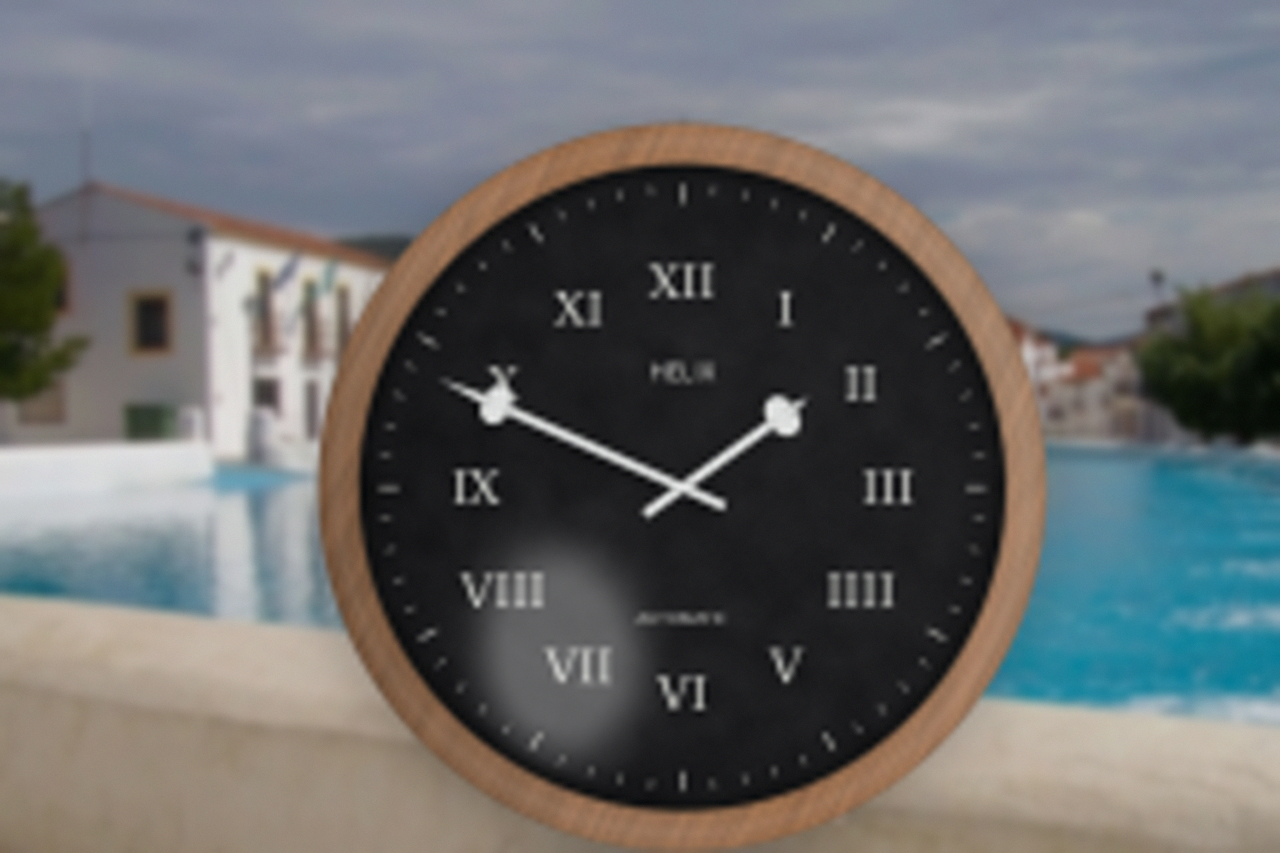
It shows 1 h 49 min
